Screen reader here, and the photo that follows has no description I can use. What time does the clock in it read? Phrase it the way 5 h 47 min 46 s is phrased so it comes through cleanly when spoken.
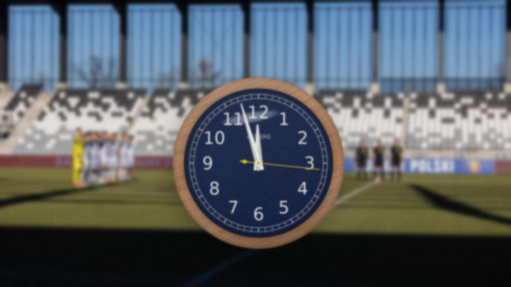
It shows 11 h 57 min 16 s
